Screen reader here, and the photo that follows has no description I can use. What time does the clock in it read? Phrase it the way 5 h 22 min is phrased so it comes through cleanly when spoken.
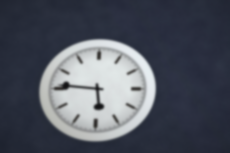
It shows 5 h 46 min
